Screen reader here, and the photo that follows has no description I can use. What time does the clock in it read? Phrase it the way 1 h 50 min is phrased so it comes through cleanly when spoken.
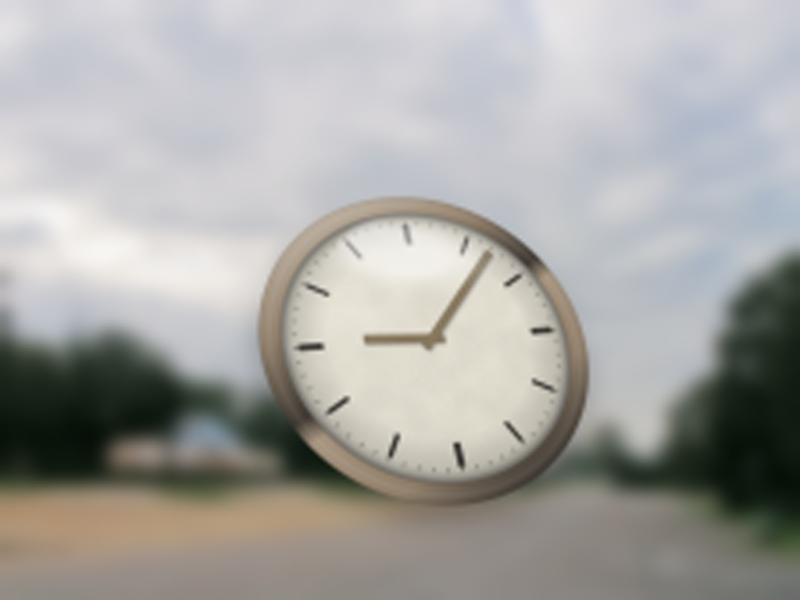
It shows 9 h 07 min
